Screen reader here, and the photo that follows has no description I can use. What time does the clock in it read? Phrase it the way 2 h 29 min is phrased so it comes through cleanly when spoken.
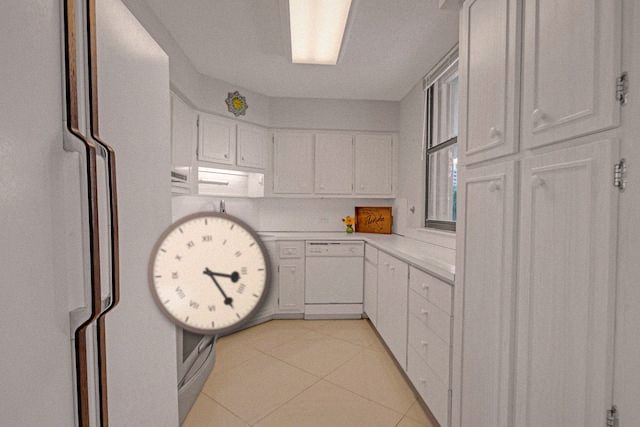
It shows 3 h 25 min
